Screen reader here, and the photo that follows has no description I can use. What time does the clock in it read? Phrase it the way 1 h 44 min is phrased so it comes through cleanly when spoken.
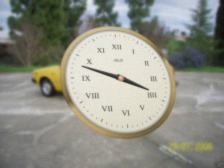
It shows 3 h 48 min
